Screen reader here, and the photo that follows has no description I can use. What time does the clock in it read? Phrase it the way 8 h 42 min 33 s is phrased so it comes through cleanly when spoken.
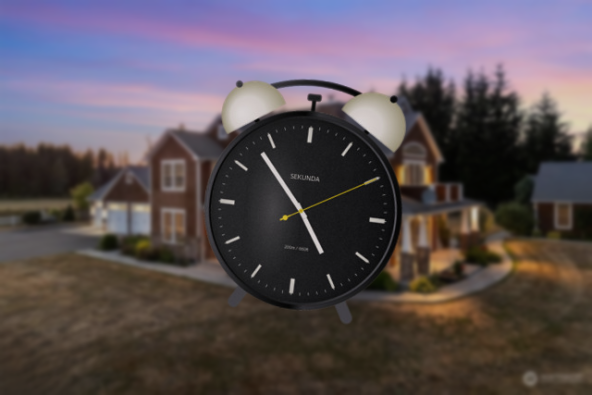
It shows 4 h 53 min 10 s
